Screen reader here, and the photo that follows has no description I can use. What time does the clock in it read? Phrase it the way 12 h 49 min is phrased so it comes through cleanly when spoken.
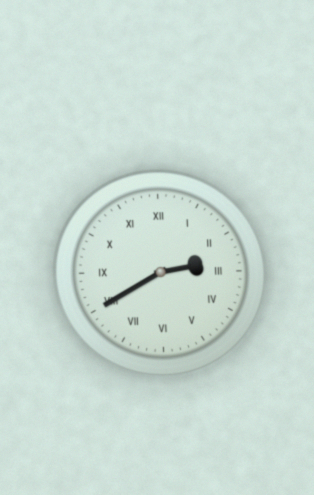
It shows 2 h 40 min
